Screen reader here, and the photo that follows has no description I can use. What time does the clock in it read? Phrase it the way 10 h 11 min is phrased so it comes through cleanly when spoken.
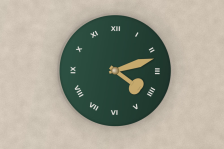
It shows 4 h 12 min
